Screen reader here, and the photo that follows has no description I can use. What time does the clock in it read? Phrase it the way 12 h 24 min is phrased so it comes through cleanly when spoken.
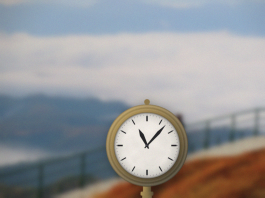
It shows 11 h 07 min
